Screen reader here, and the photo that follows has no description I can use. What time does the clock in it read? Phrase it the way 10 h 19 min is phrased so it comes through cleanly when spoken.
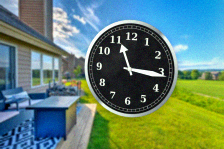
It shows 11 h 16 min
